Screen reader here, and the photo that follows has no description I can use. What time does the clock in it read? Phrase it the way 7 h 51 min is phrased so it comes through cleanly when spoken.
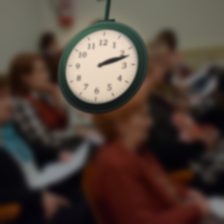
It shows 2 h 12 min
